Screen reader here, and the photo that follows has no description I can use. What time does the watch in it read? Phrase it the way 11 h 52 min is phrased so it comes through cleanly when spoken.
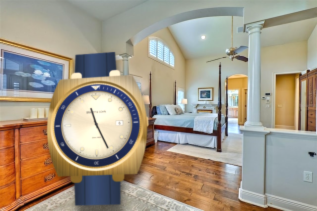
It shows 11 h 26 min
